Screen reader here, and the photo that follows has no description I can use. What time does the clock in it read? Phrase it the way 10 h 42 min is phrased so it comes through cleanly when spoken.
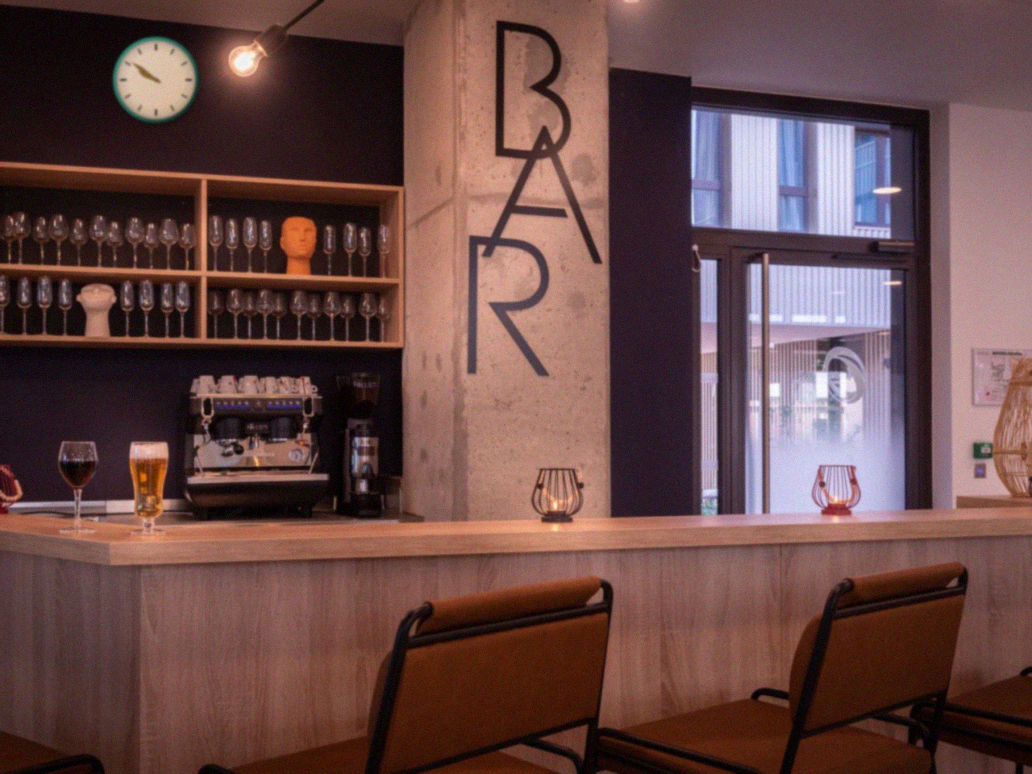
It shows 9 h 51 min
